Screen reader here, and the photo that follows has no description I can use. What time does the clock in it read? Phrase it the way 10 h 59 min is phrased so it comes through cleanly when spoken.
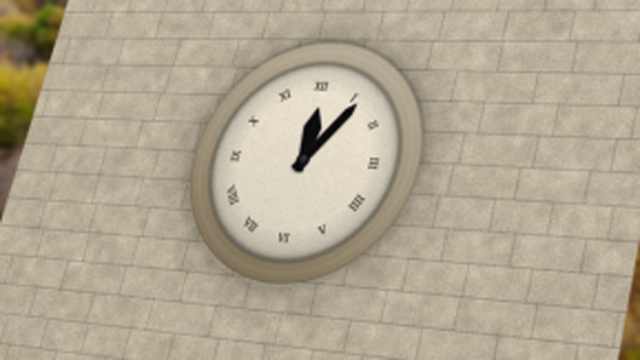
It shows 12 h 06 min
